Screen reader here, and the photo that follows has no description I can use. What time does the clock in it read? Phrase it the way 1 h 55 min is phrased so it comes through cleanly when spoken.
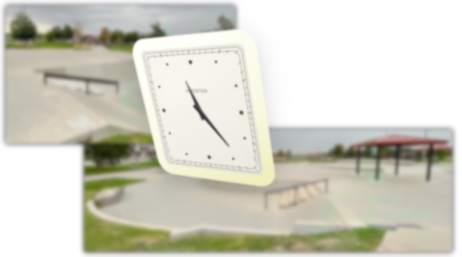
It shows 11 h 24 min
